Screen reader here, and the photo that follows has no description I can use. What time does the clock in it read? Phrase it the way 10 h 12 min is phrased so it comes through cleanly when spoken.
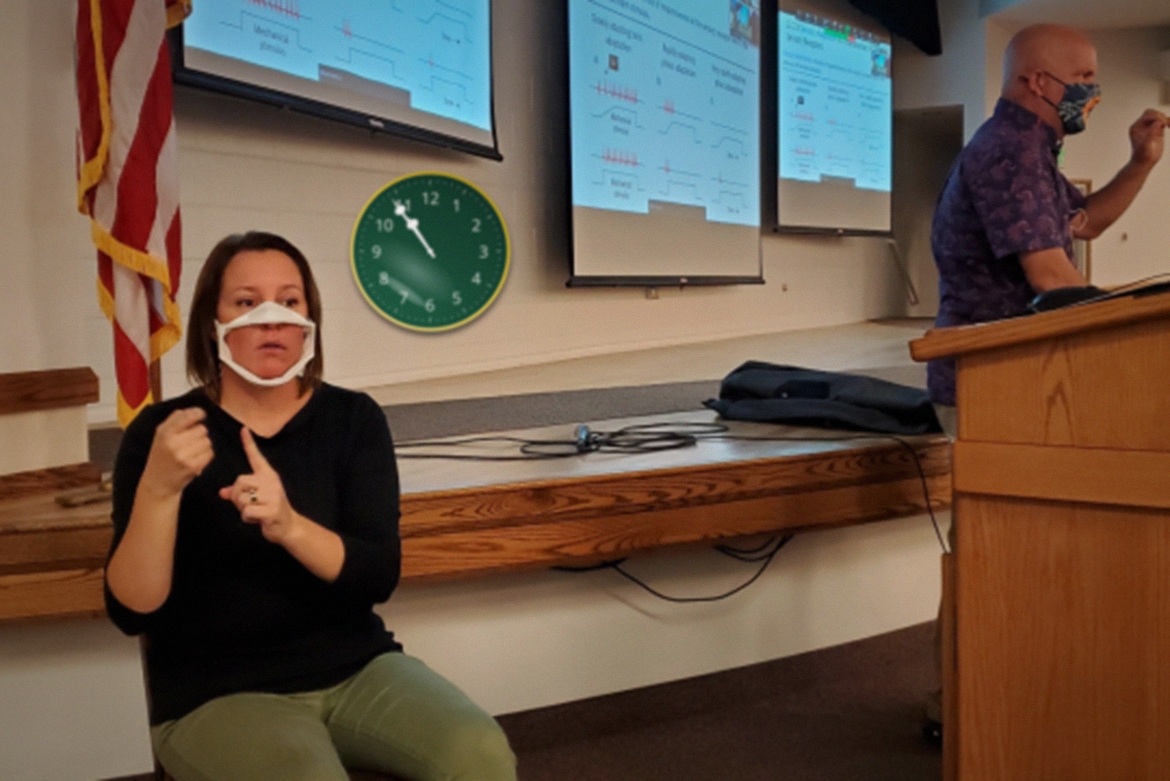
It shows 10 h 54 min
